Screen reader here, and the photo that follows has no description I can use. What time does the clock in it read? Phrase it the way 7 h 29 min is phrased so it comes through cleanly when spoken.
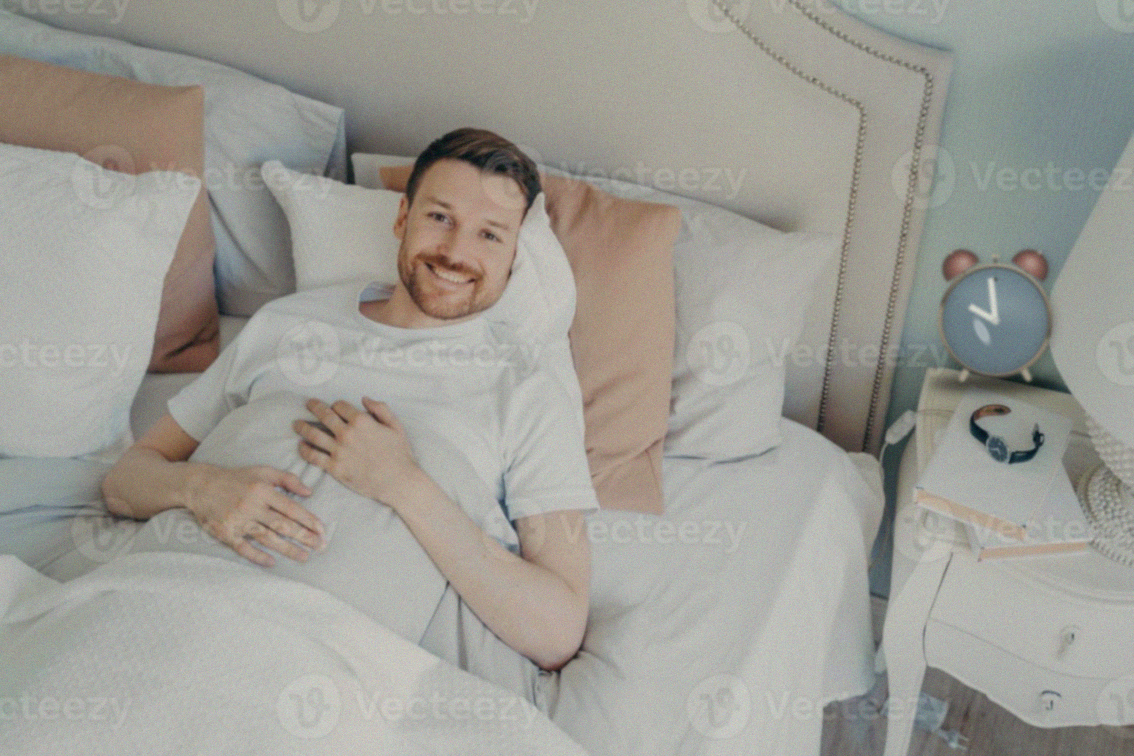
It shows 9 h 59 min
